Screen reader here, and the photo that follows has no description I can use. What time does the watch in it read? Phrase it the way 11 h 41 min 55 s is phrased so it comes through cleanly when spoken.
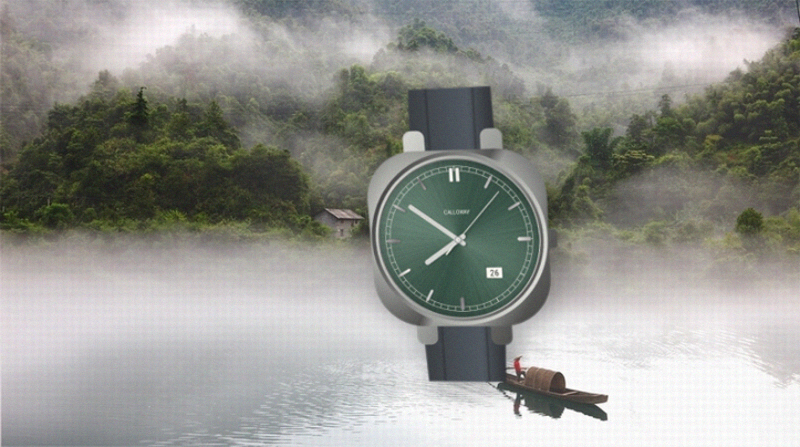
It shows 7 h 51 min 07 s
